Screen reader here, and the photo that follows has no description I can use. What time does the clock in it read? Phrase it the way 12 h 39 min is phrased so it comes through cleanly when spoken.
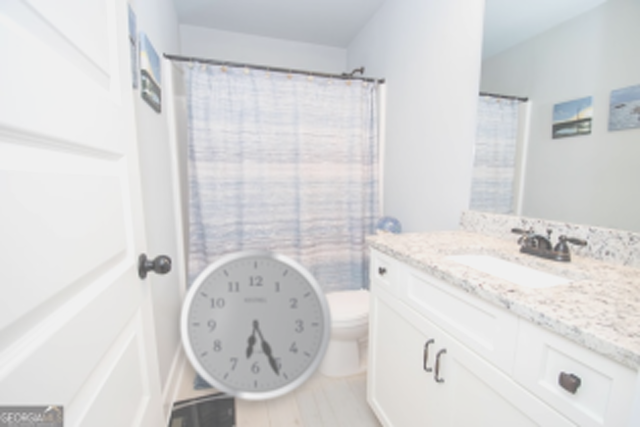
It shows 6 h 26 min
